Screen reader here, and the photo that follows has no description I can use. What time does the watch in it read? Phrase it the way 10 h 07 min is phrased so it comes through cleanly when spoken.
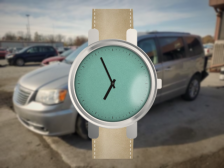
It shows 6 h 56 min
